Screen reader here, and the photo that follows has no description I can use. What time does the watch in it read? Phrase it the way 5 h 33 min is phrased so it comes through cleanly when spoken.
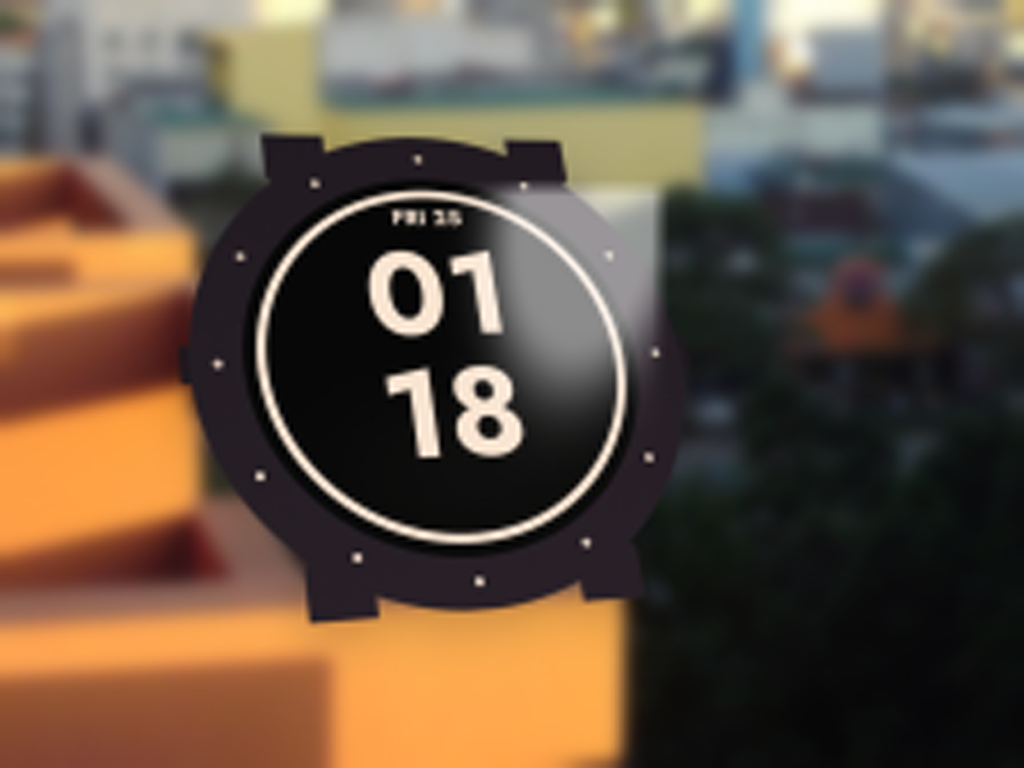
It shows 1 h 18 min
